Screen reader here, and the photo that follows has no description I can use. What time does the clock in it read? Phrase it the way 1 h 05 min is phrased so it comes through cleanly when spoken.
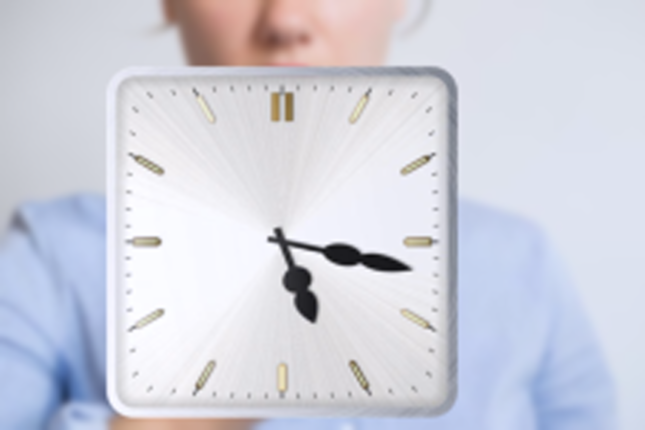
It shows 5 h 17 min
